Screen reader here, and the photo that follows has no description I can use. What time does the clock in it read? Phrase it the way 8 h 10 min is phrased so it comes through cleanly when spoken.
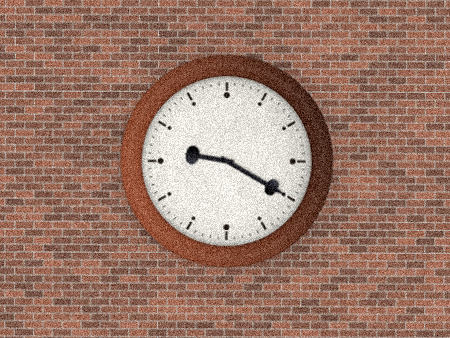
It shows 9 h 20 min
